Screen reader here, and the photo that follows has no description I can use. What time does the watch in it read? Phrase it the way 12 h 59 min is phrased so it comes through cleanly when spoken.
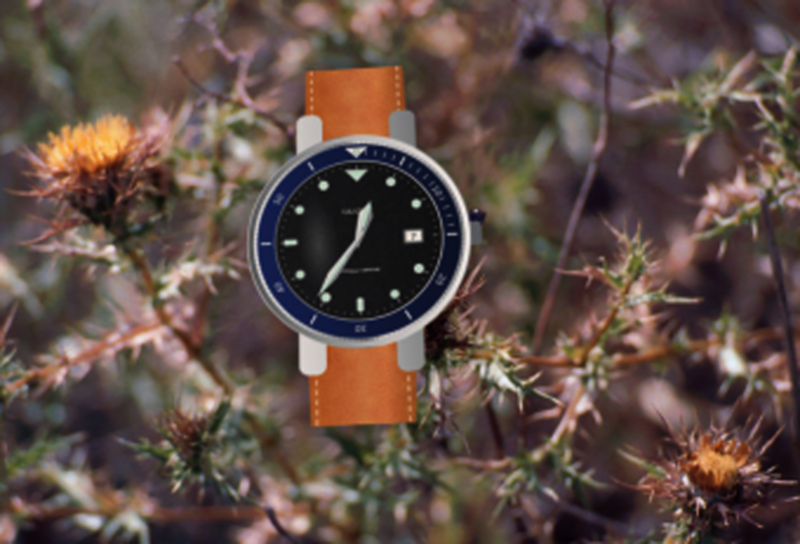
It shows 12 h 36 min
